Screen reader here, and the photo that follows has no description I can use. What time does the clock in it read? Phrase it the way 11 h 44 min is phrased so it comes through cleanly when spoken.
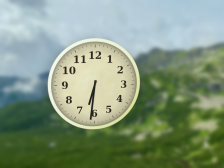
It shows 6 h 31 min
